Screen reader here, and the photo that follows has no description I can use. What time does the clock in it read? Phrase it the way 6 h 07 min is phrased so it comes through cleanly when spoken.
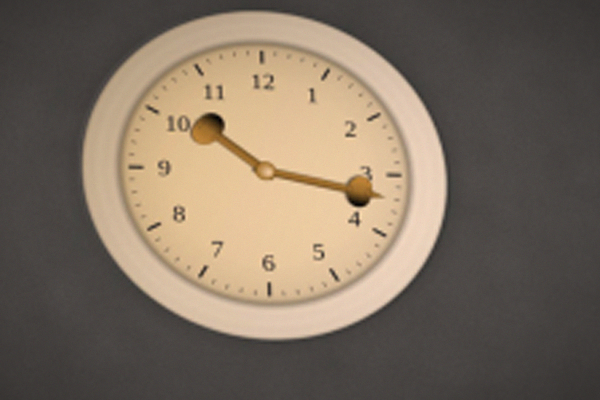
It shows 10 h 17 min
